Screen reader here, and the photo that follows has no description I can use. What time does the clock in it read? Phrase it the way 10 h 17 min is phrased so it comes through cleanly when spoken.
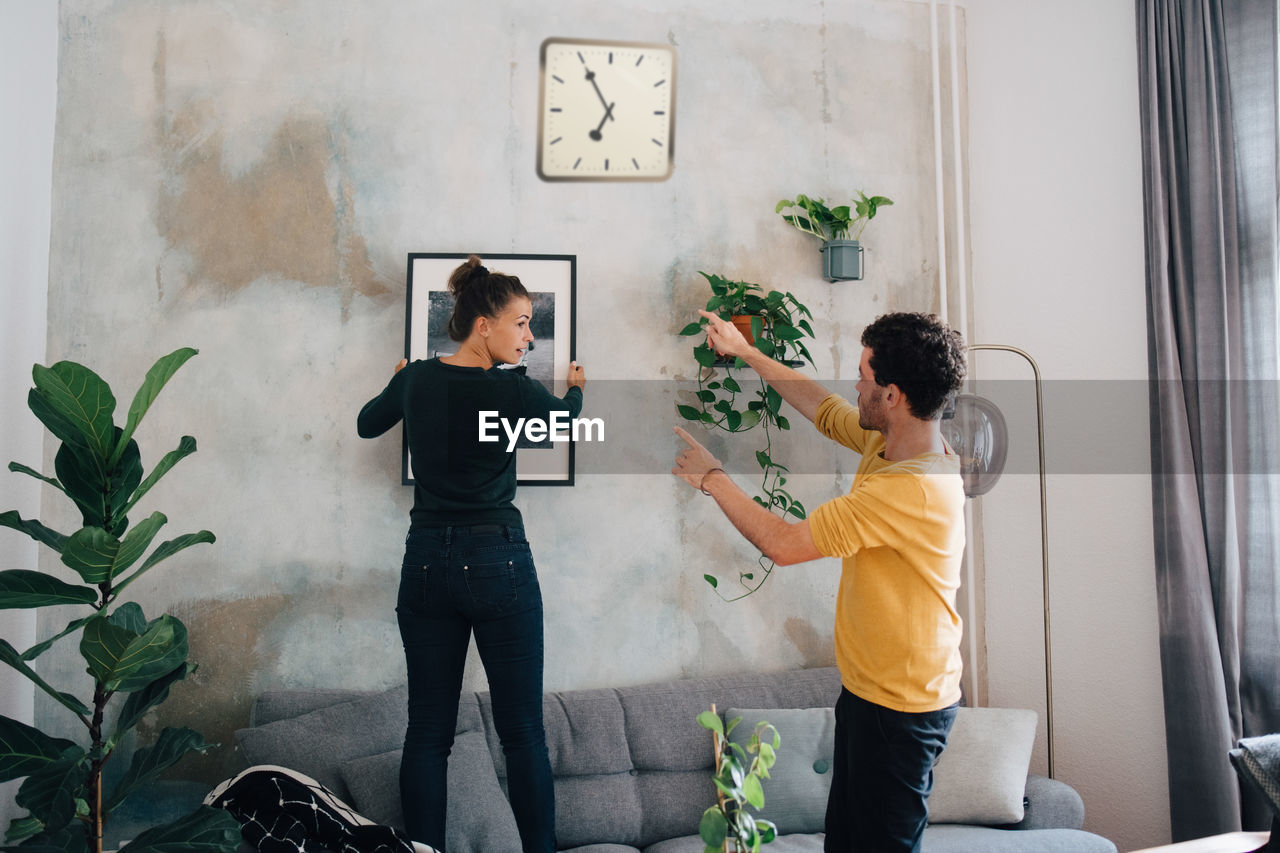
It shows 6 h 55 min
